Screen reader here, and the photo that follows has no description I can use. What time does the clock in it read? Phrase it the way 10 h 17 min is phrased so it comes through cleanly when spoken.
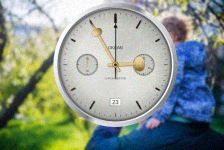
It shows 2 h 55 min
